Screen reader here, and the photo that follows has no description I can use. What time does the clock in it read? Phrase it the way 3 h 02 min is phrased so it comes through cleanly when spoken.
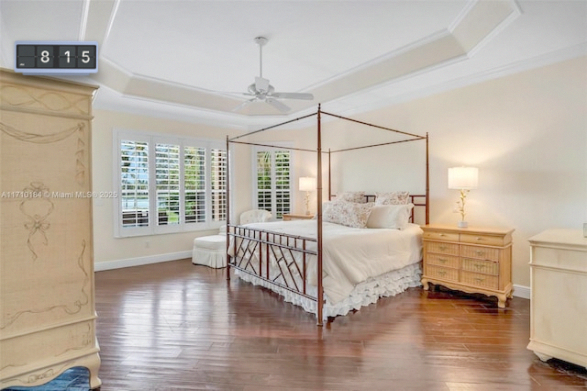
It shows 8 h 15 min
